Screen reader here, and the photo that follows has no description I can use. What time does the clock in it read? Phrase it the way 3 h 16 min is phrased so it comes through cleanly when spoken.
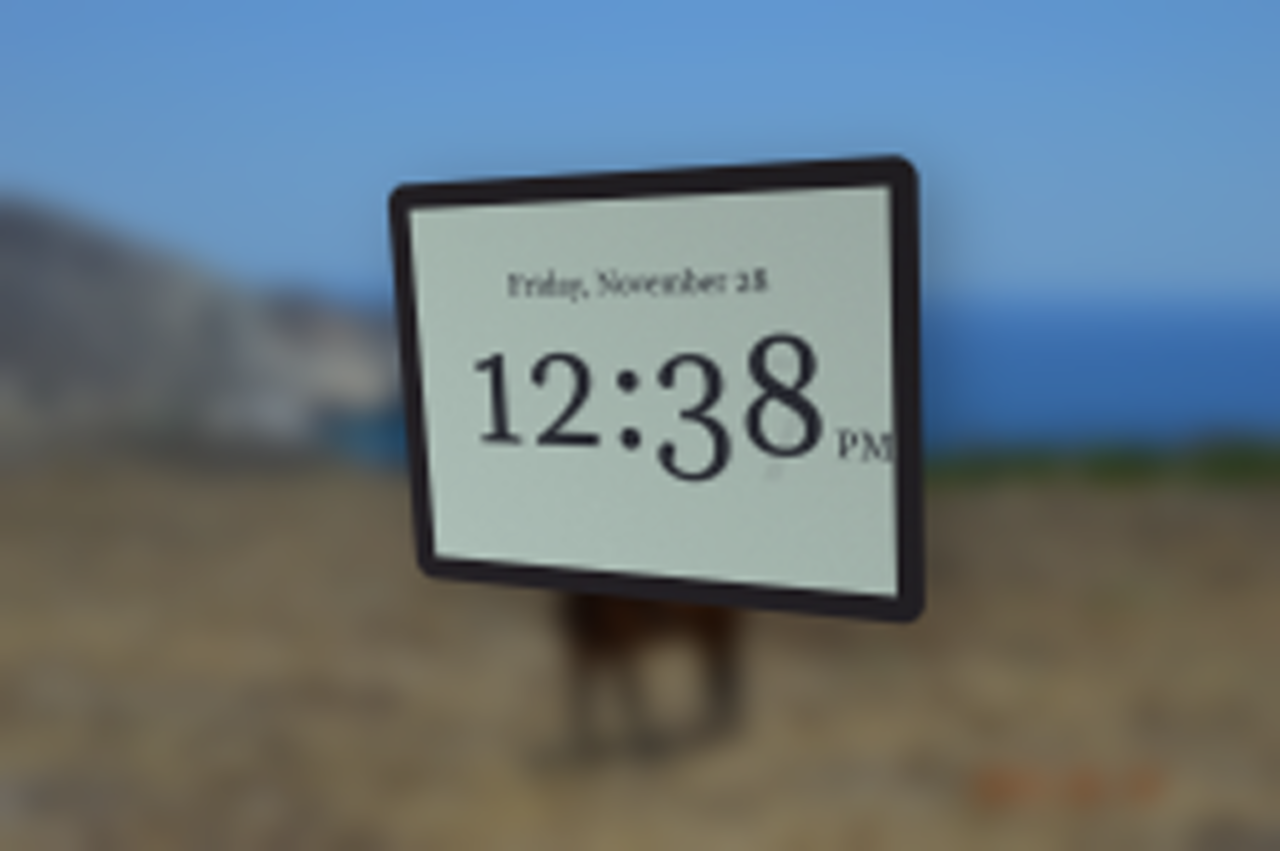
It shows 12 h 38 min
